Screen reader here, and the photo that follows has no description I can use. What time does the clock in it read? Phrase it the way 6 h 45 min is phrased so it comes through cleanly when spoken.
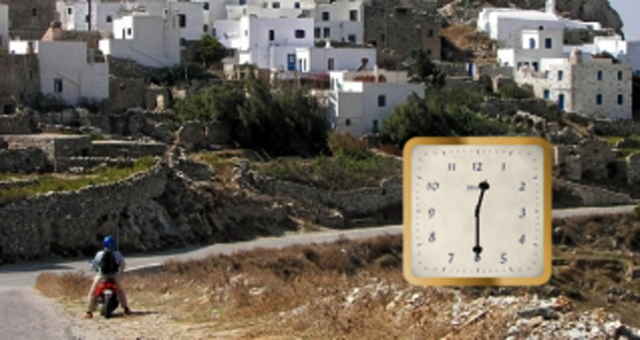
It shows 12 h 30 min
